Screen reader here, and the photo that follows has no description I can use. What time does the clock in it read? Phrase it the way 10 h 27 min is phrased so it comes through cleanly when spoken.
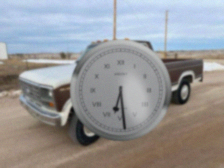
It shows 6 h 29 min
